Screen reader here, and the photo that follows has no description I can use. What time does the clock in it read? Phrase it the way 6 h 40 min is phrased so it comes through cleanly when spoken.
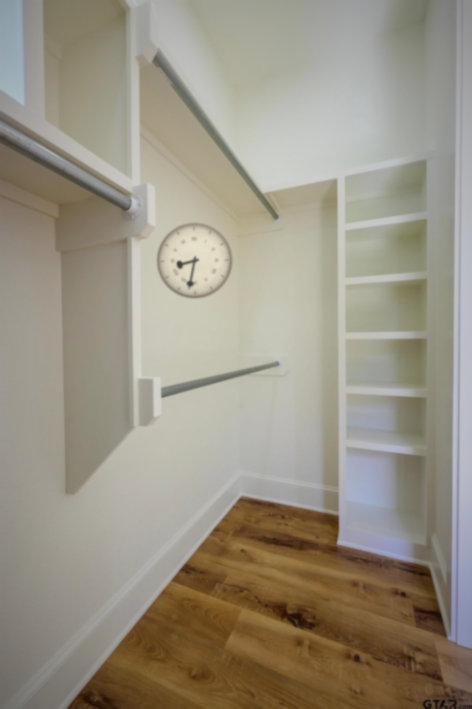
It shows 8 h 32 min
